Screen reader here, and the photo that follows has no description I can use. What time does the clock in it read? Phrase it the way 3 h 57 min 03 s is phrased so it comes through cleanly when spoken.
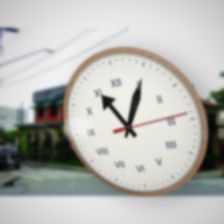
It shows 11 h 05 min 14 s
